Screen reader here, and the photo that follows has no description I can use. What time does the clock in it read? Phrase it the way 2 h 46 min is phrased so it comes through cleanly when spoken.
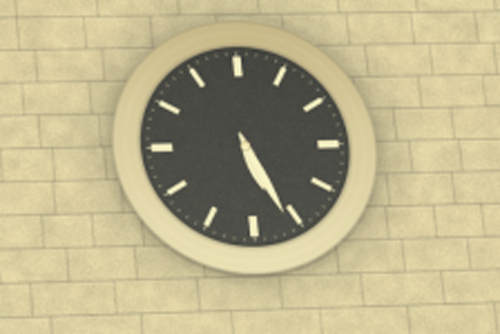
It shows 5 h 26 min
